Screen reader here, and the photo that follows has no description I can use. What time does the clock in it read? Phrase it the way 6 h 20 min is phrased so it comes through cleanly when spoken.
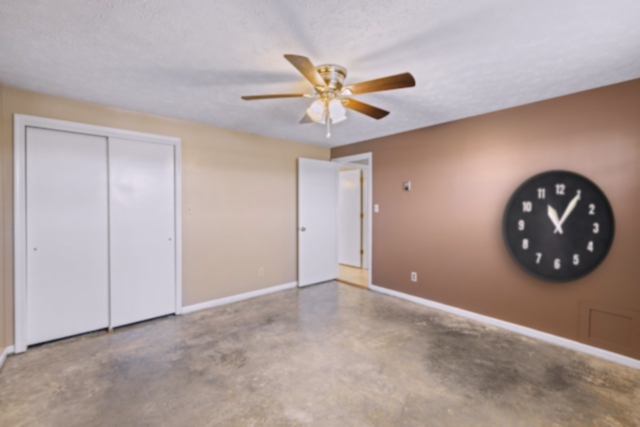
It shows 11 h 05 min
